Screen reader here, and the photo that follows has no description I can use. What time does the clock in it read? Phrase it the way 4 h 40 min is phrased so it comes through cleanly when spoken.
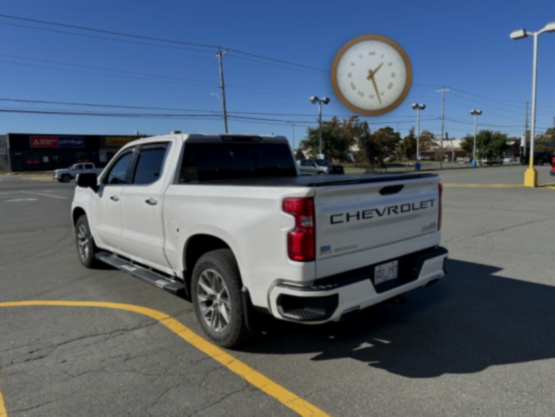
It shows 1 h 27 min
